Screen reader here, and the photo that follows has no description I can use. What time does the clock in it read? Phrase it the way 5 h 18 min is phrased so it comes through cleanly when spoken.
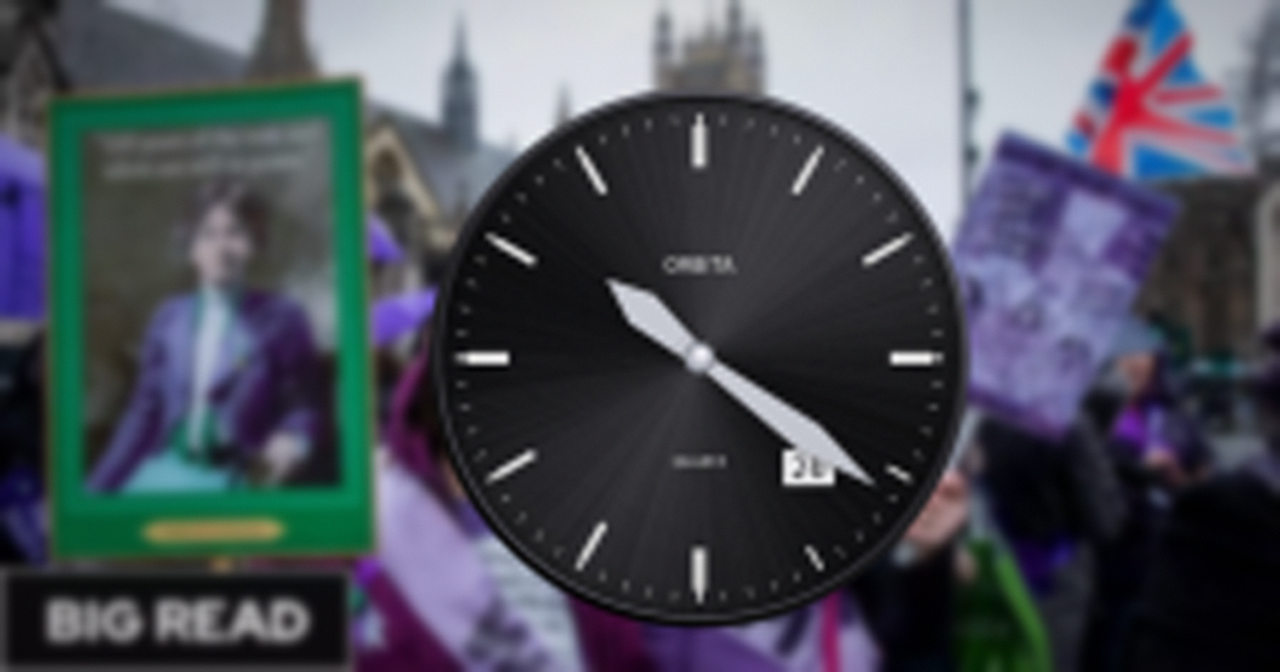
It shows 10 h 21 min
